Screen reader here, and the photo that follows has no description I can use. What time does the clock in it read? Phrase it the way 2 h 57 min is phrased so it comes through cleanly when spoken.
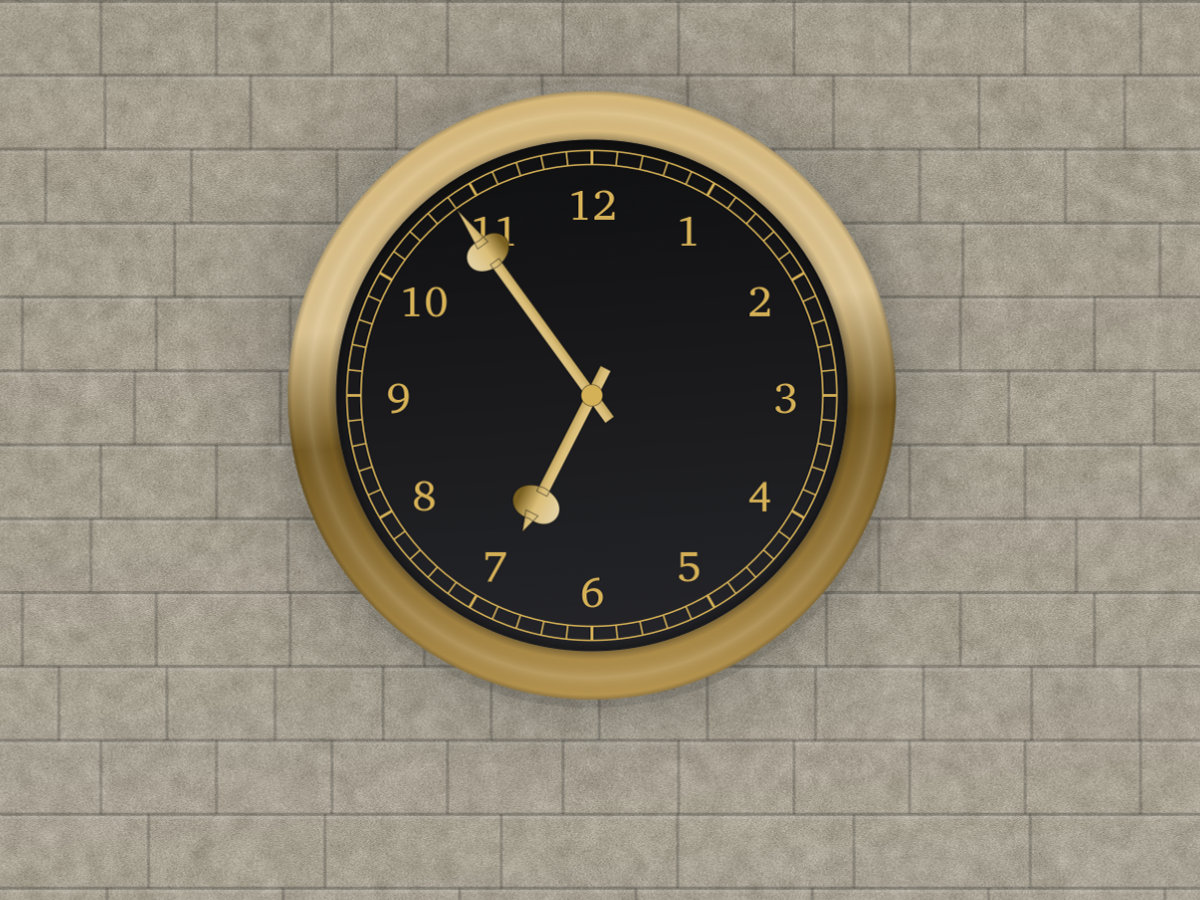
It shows 6 h 54 min
